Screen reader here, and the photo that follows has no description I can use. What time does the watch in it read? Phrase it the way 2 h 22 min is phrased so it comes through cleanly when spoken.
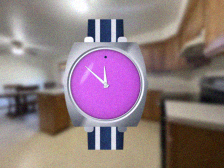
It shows 11 h 52 min
